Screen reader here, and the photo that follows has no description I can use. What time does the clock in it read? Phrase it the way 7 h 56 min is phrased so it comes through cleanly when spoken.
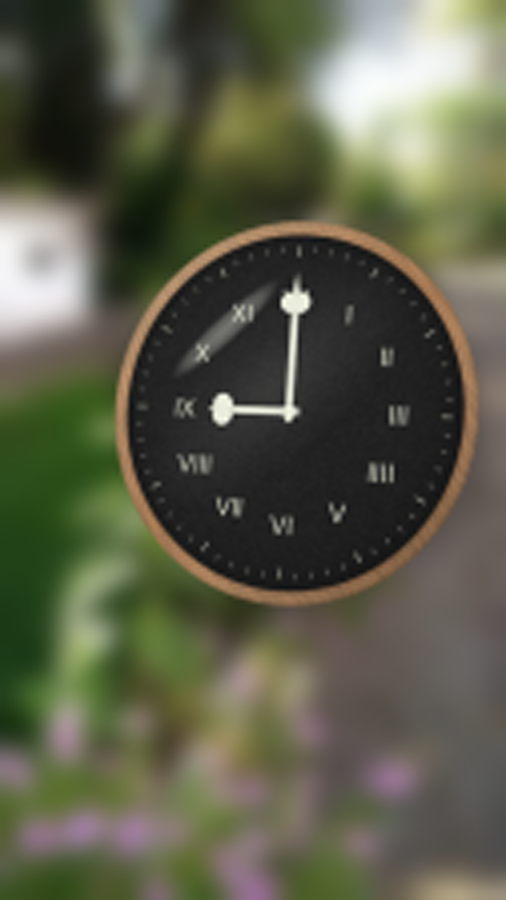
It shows 9 h 00 min
